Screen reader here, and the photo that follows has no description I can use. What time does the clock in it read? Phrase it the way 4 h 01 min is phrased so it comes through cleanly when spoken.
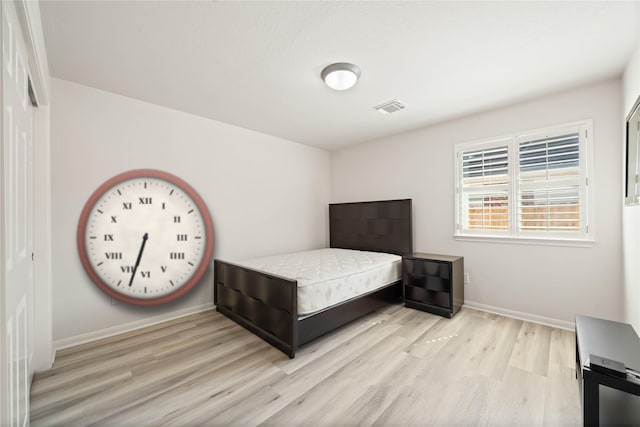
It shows 6 h 33 min
